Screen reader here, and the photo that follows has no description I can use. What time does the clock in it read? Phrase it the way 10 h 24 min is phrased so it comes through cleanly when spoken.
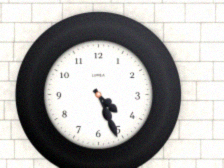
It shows 4 h 26 min
